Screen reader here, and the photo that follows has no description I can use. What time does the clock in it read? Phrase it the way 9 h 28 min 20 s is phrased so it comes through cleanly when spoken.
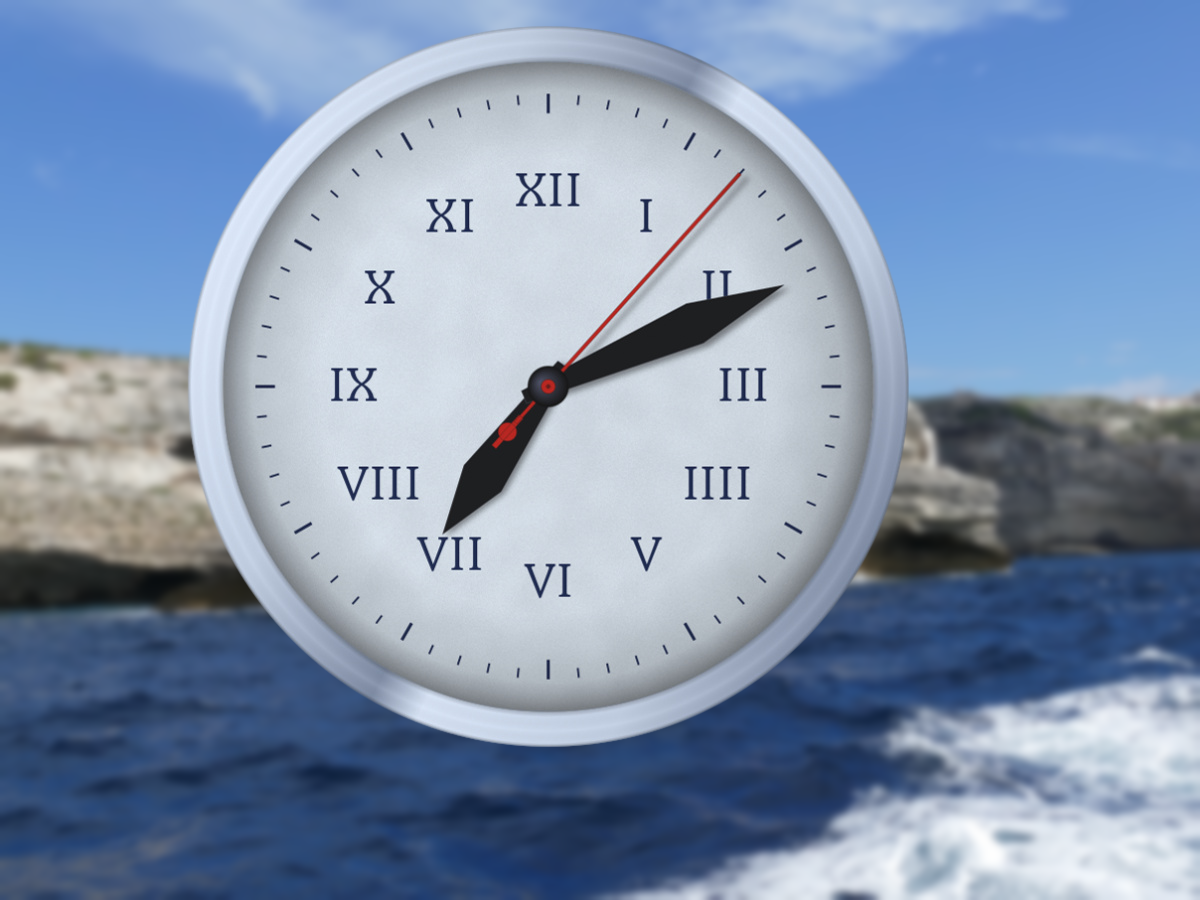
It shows 7 h 11 min 07 s
